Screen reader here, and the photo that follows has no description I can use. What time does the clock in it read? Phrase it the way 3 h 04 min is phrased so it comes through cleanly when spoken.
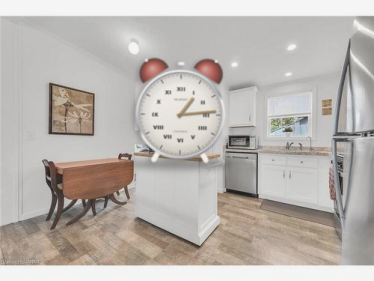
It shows 1 h 14 min
